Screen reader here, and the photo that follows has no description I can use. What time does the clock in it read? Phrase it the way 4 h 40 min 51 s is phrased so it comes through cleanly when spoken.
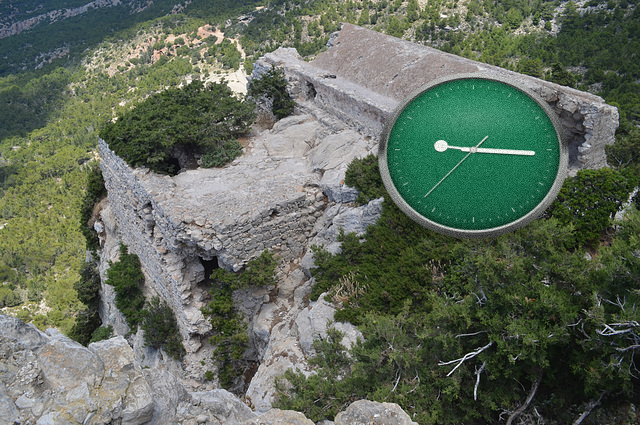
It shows 9 h 15 min 37 s
